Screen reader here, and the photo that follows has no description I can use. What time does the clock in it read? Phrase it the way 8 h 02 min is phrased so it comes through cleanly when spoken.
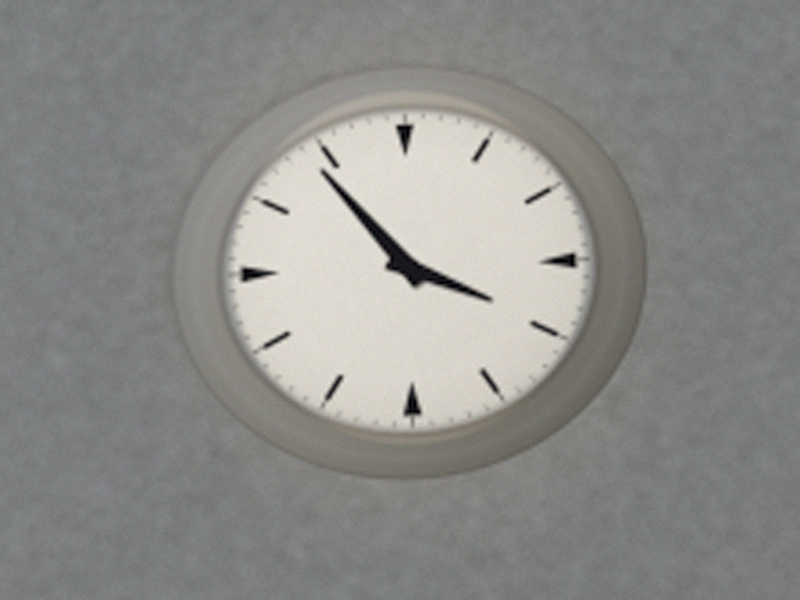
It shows 3 h 54 min
